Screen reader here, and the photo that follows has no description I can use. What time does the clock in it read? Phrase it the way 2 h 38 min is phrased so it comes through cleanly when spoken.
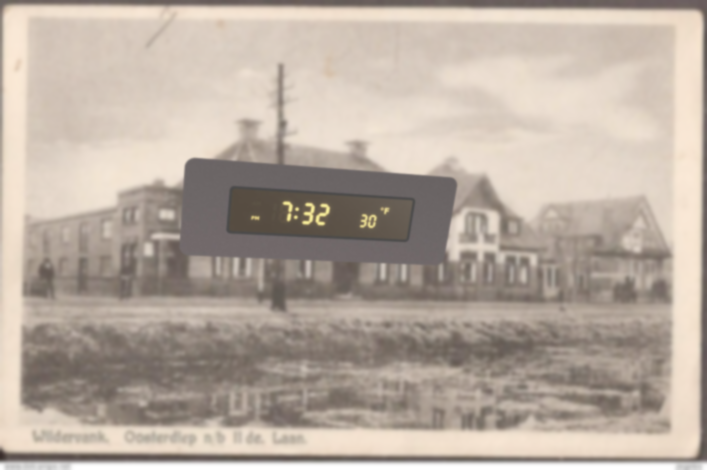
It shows 7 h 32 min
